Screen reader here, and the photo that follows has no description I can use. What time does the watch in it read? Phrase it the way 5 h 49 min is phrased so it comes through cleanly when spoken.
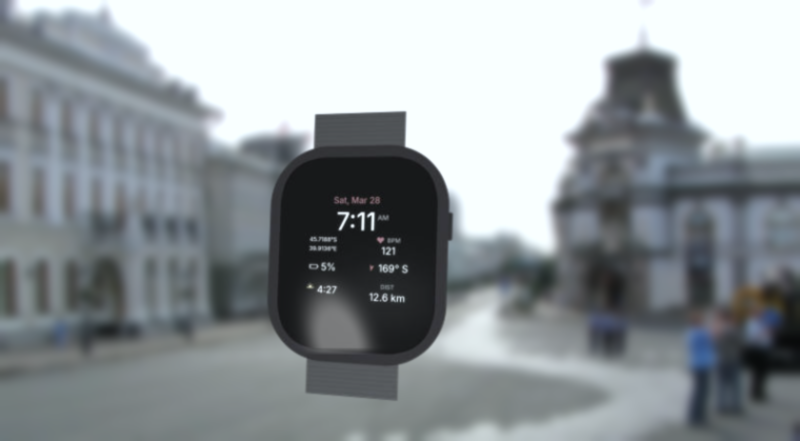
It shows 7 h 11 min
